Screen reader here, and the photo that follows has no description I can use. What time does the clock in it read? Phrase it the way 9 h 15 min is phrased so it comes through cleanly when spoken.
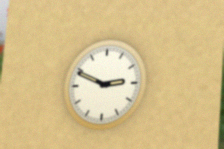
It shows 2 h 49 min
